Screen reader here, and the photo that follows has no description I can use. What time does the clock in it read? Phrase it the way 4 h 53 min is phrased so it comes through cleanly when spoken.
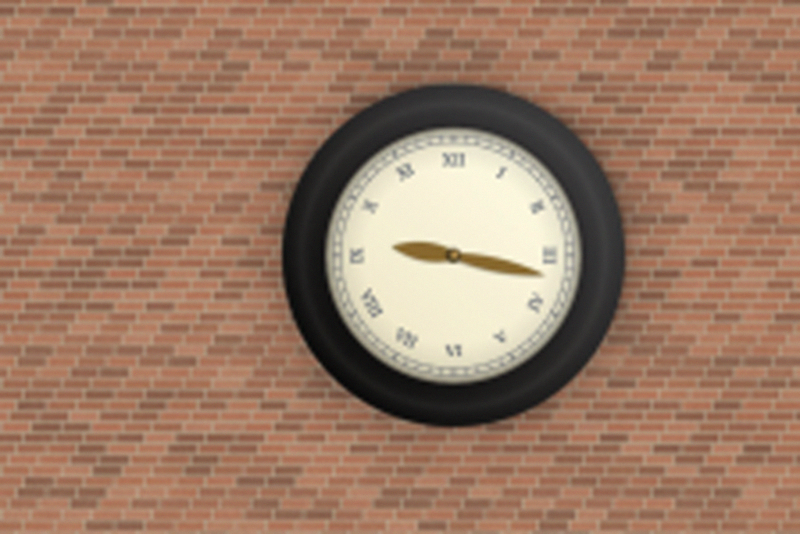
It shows 9 h 17 min
